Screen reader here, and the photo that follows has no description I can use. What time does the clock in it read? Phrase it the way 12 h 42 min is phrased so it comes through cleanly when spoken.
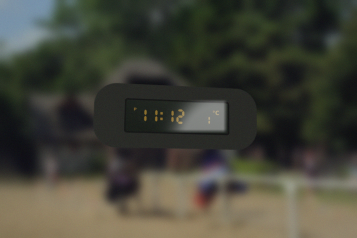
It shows 11 h 12 min
